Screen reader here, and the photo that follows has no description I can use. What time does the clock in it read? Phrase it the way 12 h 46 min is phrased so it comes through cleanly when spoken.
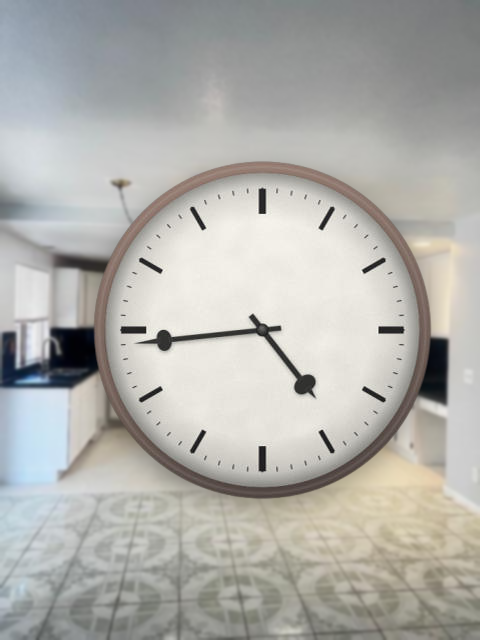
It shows 4 h 44 min
